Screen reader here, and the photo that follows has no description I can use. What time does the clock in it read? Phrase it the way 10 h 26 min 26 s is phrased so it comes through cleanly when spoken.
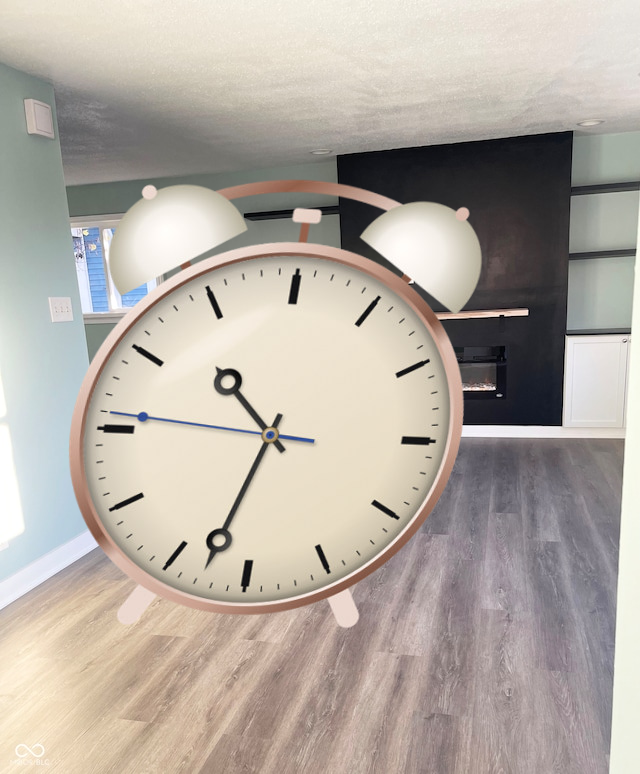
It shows 10 h 32 min 46 s
